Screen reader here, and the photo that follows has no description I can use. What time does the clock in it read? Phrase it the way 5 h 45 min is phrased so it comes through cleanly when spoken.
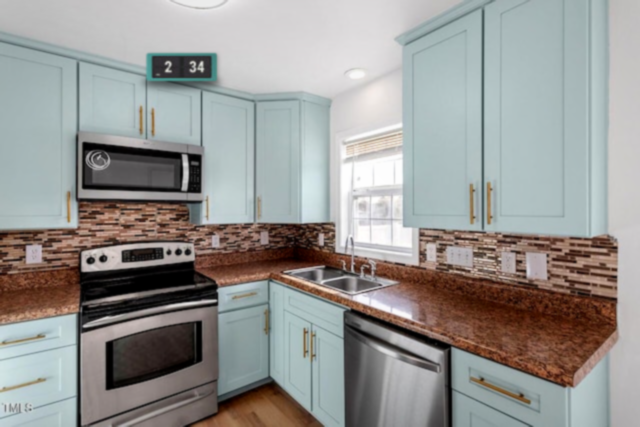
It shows 2 h 34 min
